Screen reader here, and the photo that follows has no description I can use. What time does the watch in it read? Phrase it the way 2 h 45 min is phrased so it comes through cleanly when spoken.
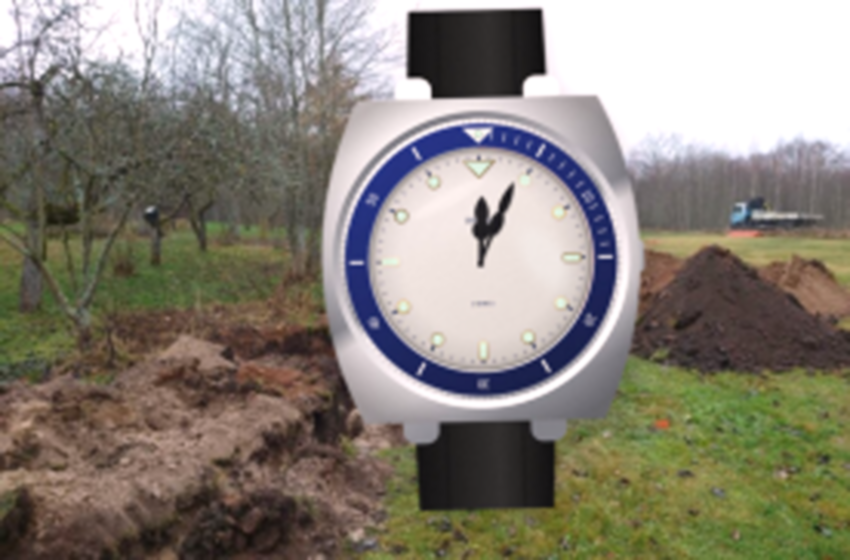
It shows 12 h 04 min
